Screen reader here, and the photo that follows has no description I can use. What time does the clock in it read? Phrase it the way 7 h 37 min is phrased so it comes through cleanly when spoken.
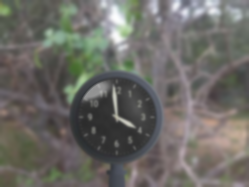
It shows 3 h 59 min
